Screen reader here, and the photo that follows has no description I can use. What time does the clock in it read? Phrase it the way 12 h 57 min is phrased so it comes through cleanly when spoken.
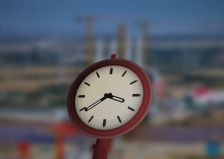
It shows 3 h 39 min
